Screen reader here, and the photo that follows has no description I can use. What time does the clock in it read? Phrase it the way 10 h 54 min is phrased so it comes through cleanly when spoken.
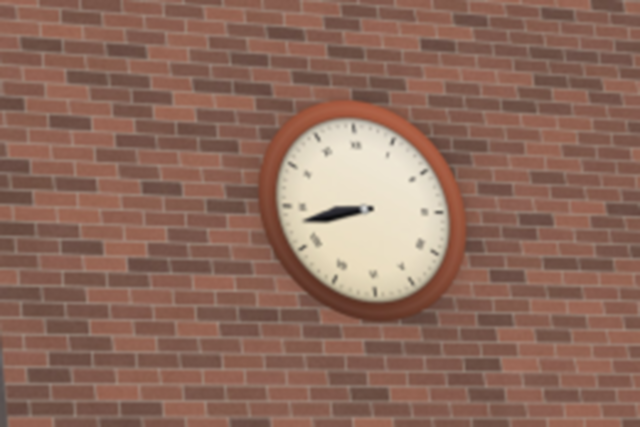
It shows 8 h 43 min
